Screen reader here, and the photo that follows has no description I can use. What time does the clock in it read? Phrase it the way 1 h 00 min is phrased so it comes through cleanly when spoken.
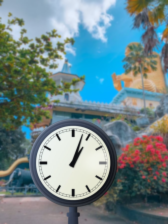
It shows 1 h 03 min
